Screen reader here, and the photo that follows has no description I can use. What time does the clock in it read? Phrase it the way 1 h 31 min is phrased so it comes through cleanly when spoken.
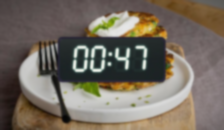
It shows 0 h 47 min
